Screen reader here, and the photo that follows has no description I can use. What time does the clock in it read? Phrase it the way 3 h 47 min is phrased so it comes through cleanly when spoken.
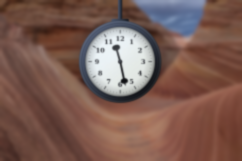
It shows 11 h 28 min
